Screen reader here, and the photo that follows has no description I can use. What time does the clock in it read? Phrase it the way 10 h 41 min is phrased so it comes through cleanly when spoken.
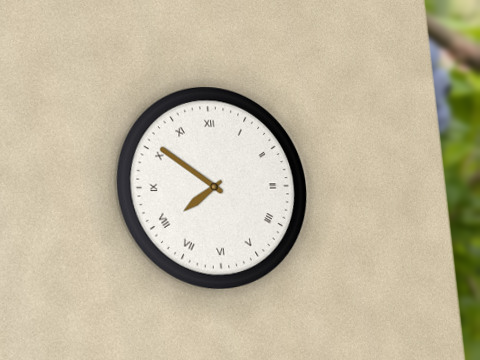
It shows 7 h 51 min
